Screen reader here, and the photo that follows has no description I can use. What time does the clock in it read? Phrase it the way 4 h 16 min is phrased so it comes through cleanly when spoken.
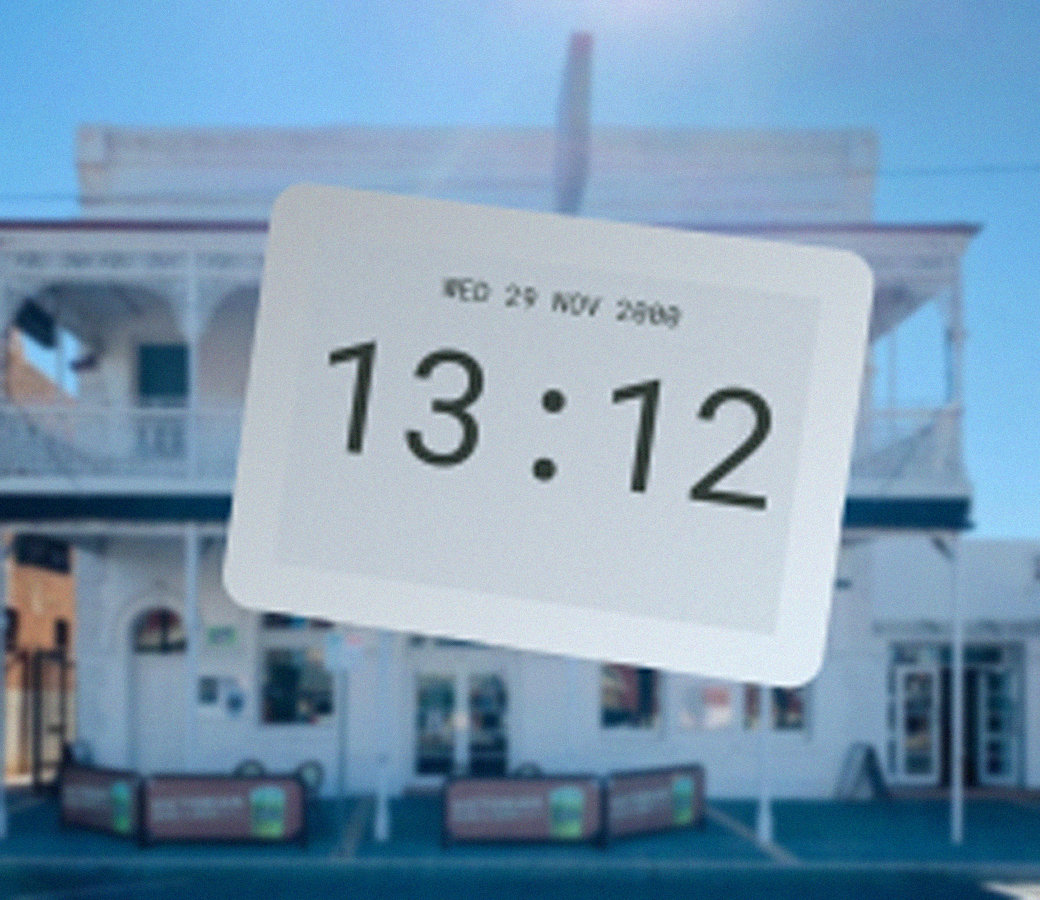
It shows 13 h 12 min
